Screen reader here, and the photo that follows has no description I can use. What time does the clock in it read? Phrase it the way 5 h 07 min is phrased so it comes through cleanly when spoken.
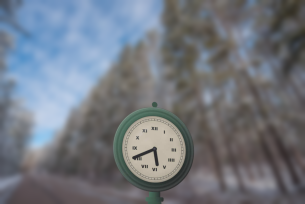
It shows 5 h 41 min
